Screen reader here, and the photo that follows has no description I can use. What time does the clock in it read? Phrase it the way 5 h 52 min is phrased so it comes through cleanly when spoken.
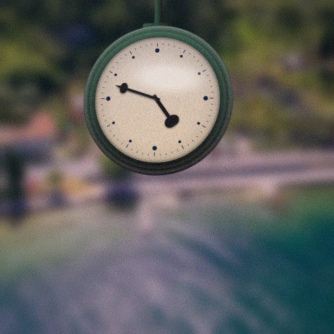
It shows 4 h 48 min
